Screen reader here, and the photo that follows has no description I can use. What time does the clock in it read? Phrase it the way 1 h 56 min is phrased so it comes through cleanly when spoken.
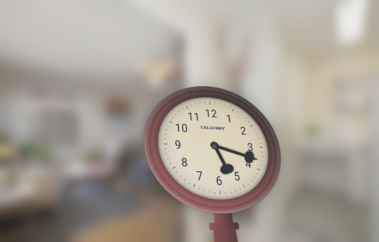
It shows 5 h 18 min
